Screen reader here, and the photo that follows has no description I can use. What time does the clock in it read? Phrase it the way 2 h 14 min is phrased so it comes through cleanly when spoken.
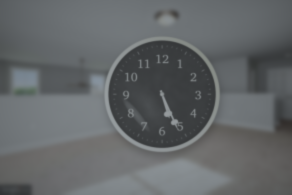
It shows 5 h 26 min
